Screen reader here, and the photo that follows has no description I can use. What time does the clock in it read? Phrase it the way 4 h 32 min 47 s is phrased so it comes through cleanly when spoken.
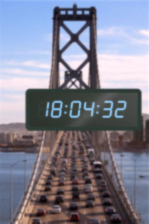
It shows 18 h 04 min 32 s
